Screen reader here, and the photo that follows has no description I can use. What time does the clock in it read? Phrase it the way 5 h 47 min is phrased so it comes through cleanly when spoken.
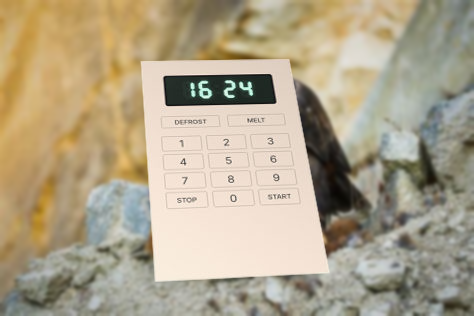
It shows 16 h 24 min
